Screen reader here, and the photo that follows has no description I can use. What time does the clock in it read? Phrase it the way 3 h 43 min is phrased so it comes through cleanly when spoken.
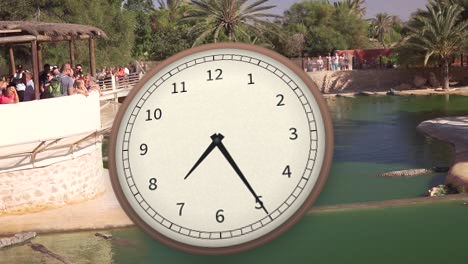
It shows 7 h 25 min
